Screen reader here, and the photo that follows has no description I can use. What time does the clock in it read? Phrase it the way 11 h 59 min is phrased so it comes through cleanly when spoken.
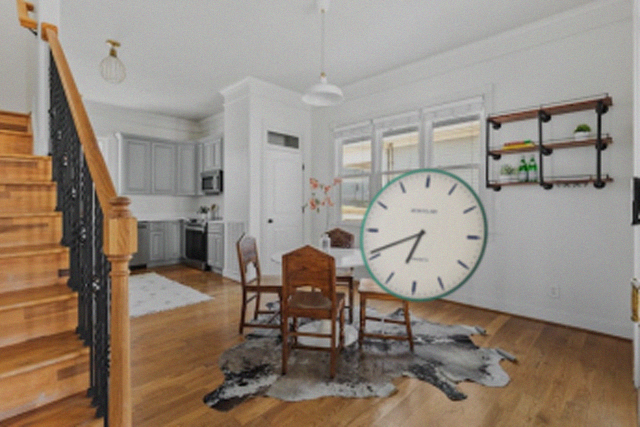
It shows 6 h 41 min
